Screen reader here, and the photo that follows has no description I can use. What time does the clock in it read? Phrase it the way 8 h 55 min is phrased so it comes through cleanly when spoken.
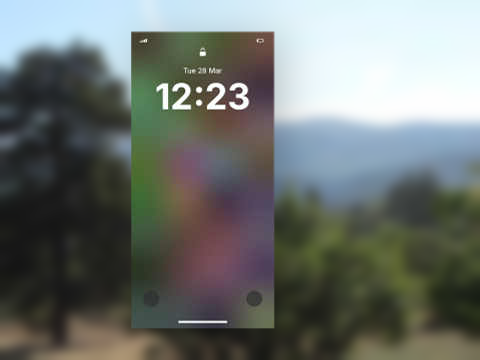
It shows 12 h 23 min
